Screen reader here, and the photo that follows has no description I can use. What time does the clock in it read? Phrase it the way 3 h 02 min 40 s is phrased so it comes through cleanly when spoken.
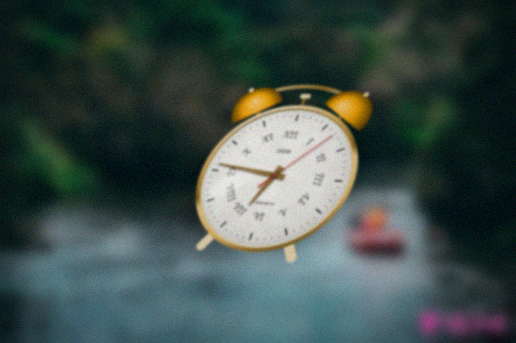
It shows 6 h 46 min 07 s
